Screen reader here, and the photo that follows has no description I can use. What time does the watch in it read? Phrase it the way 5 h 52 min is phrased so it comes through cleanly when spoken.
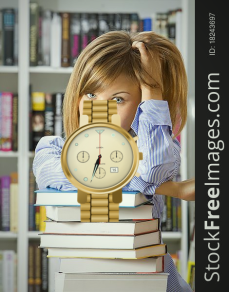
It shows 6 h 33 min
